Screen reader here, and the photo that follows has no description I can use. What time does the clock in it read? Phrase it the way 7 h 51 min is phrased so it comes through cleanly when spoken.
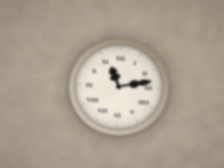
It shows 11 h 13 min
